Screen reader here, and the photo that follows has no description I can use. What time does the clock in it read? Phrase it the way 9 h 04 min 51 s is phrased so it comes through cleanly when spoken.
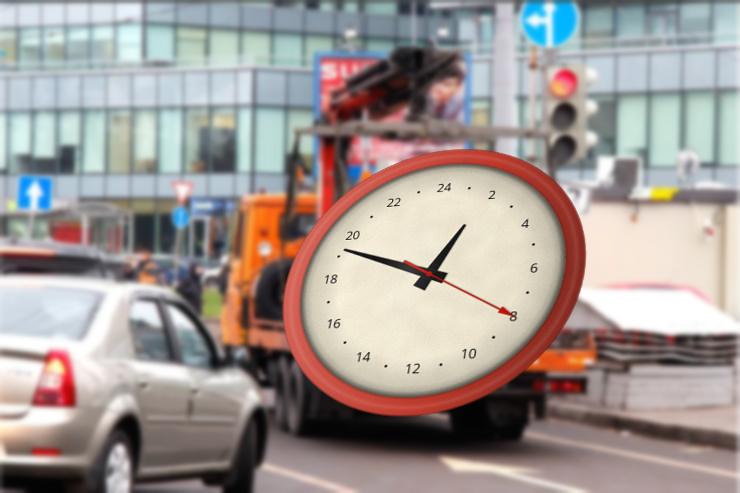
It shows 1 h 48 min 20 s
